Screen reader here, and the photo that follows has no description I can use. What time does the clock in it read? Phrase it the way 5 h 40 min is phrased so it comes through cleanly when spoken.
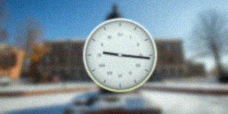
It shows 9 h 16 min
